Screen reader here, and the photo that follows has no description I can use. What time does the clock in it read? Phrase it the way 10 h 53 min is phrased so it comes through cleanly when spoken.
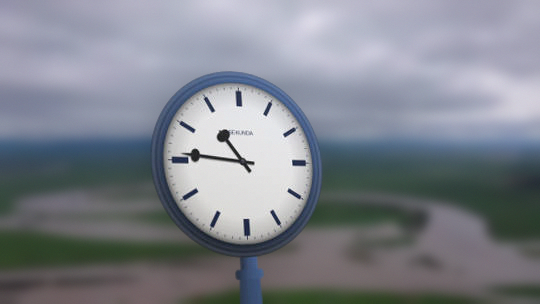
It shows 10 h 46 min
